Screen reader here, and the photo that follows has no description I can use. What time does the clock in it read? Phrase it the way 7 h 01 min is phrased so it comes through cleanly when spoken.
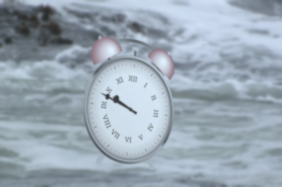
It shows 9 h 48 min
